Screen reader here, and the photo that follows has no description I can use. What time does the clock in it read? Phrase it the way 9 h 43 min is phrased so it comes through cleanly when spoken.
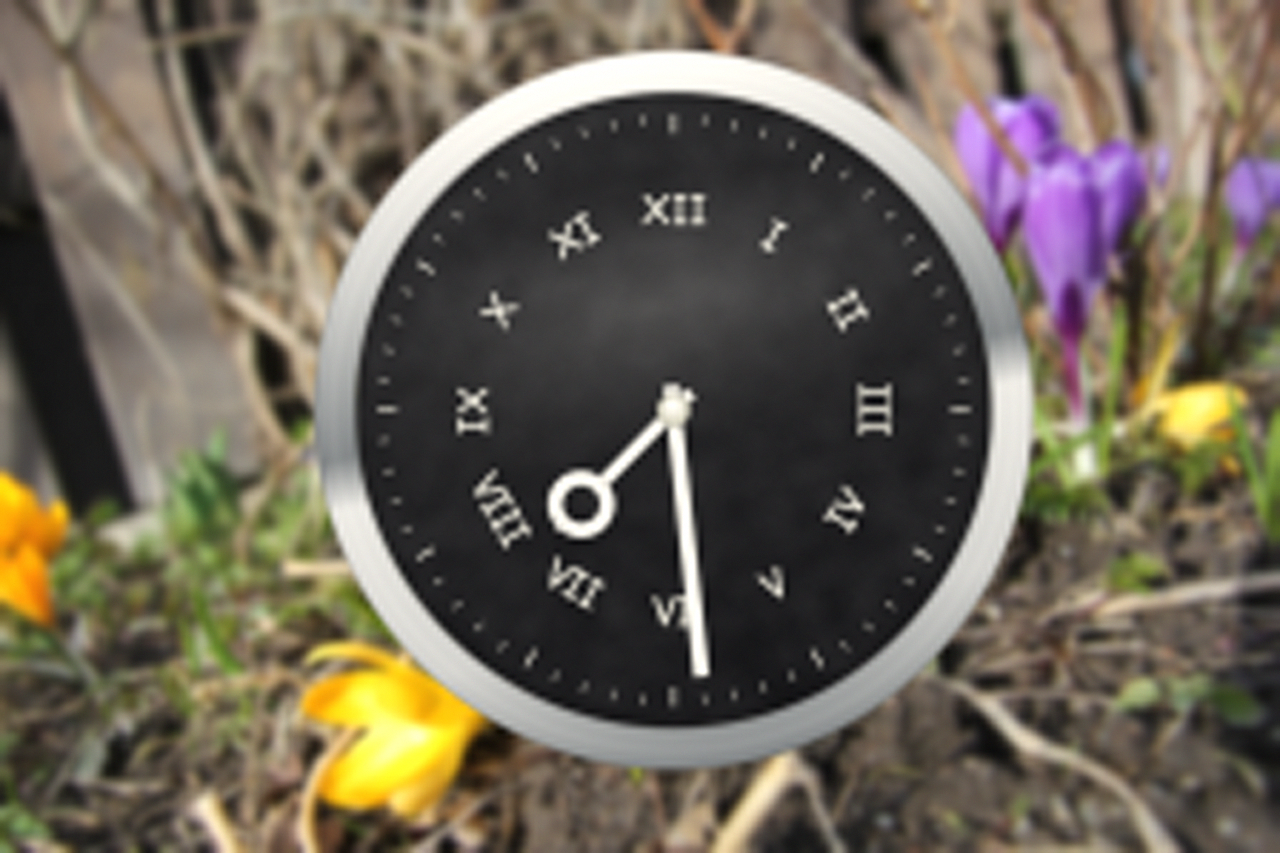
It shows 7 h 29 min
